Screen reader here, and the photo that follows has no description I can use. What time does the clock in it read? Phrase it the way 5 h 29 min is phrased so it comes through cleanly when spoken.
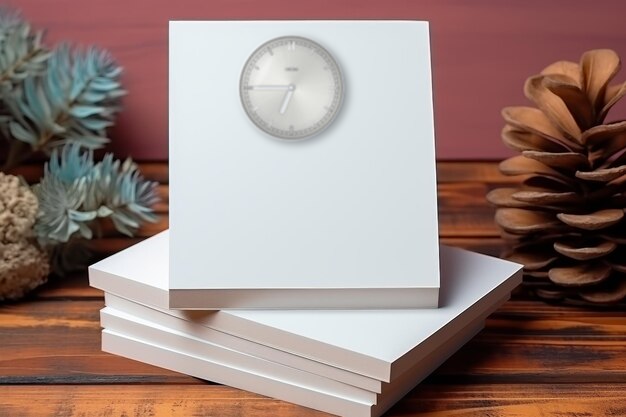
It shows 6 h 45 min
